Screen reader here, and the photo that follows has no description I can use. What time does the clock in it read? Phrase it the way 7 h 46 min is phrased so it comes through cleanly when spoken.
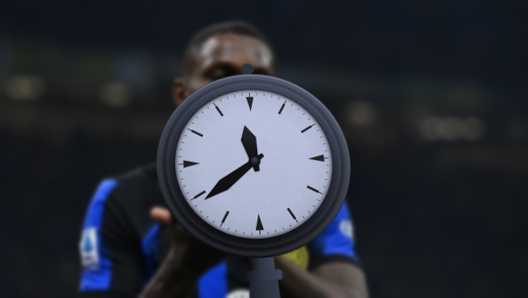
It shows 11 h 39 min
